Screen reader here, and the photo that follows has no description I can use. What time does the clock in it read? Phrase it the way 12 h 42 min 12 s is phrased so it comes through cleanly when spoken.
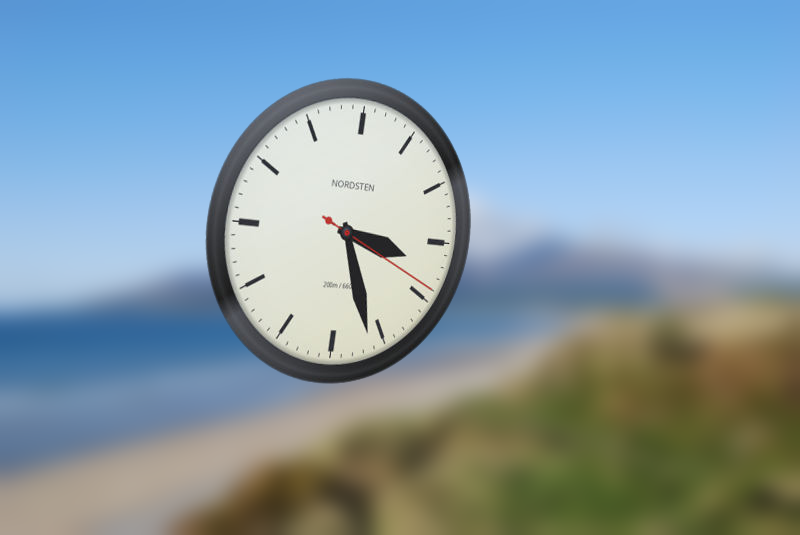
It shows 3 h 26 min 19 s
